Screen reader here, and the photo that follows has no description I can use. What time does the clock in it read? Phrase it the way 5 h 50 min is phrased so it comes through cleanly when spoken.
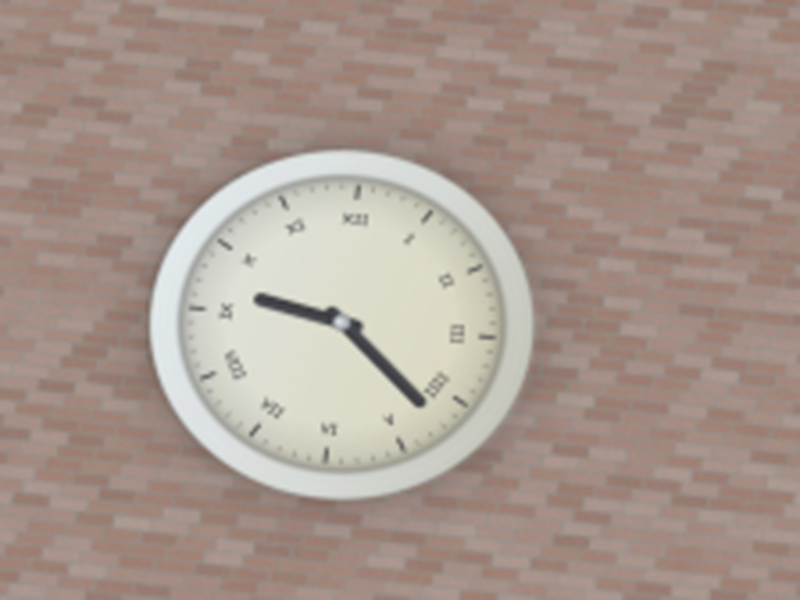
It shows 9 h 22 min
